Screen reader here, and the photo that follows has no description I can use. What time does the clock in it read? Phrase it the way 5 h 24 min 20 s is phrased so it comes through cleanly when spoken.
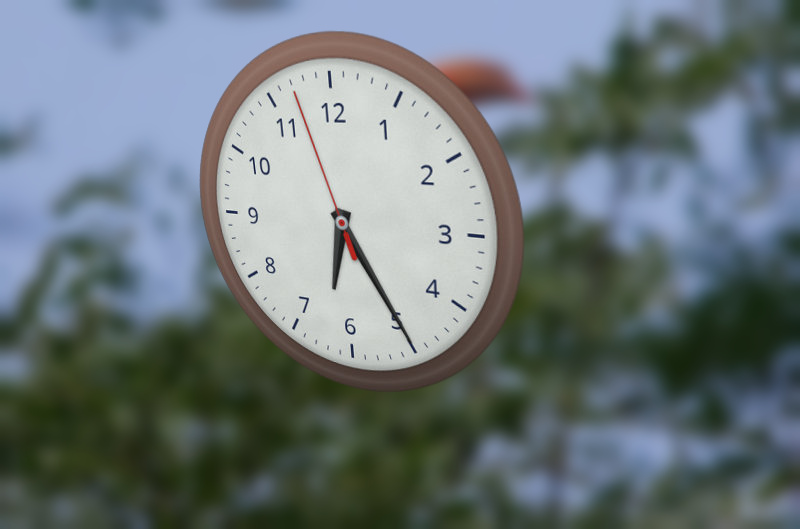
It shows 6 h 24 min 57 s
